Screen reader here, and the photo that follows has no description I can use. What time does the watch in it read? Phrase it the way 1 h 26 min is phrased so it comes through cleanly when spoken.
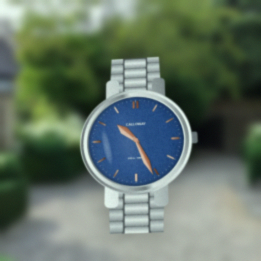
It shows 10 h 26 min
